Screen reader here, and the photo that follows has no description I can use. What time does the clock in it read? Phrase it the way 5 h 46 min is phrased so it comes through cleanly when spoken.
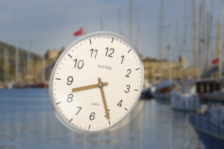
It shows 8 h 25 min
